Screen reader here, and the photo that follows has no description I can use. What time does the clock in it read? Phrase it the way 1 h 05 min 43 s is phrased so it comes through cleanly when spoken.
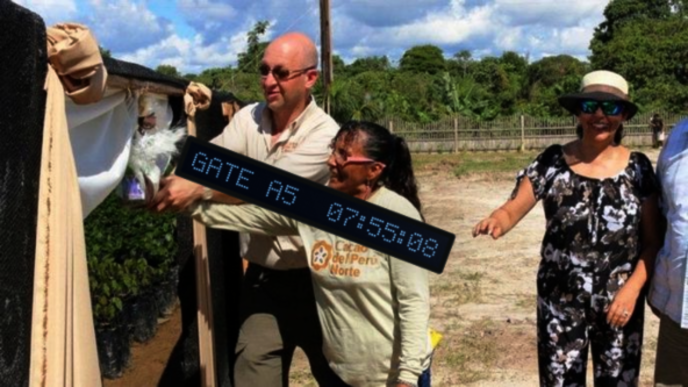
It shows 7 h 55 min 08 s
